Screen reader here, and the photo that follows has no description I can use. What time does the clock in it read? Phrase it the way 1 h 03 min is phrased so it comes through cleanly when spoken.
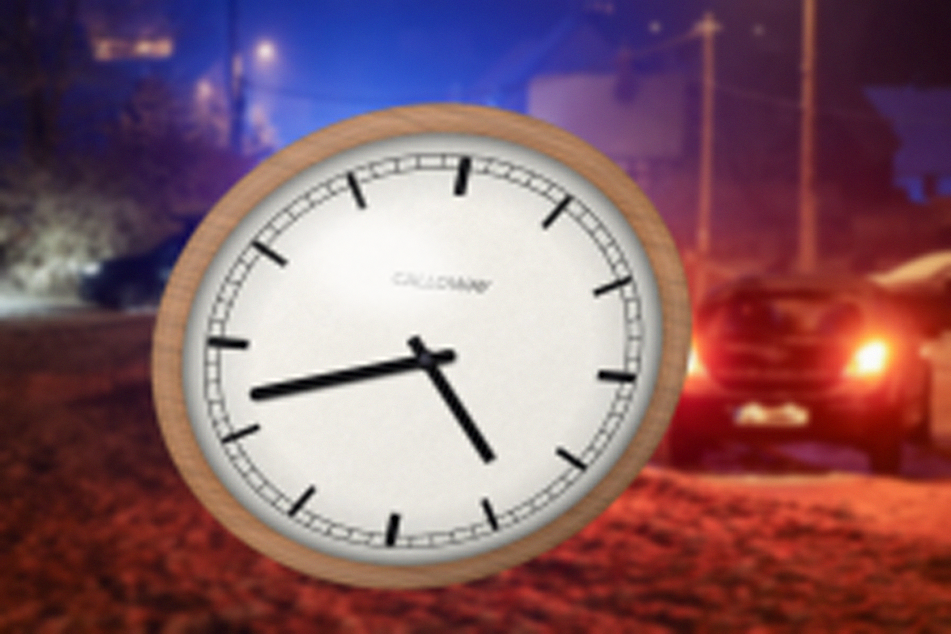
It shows 4 h 42 min
